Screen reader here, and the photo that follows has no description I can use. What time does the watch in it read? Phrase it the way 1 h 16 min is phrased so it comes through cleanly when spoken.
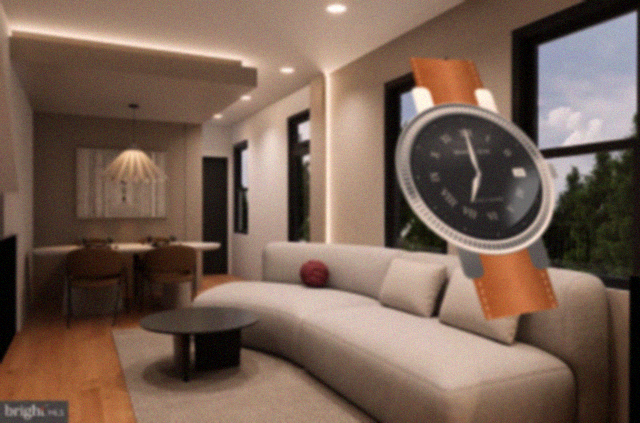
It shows 7 h 00 min
